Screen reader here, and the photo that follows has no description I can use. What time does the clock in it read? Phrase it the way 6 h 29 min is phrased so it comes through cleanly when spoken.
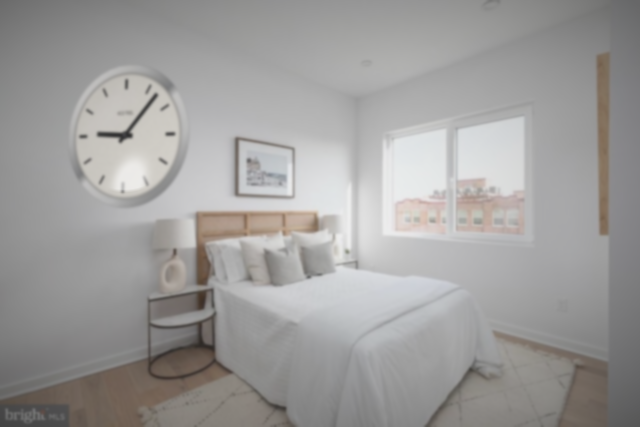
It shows 9 h 07 min
